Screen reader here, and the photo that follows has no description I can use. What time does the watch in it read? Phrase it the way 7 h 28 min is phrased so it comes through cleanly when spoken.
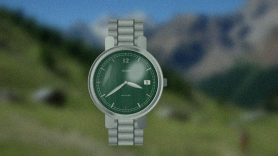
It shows 3 h 39 min
